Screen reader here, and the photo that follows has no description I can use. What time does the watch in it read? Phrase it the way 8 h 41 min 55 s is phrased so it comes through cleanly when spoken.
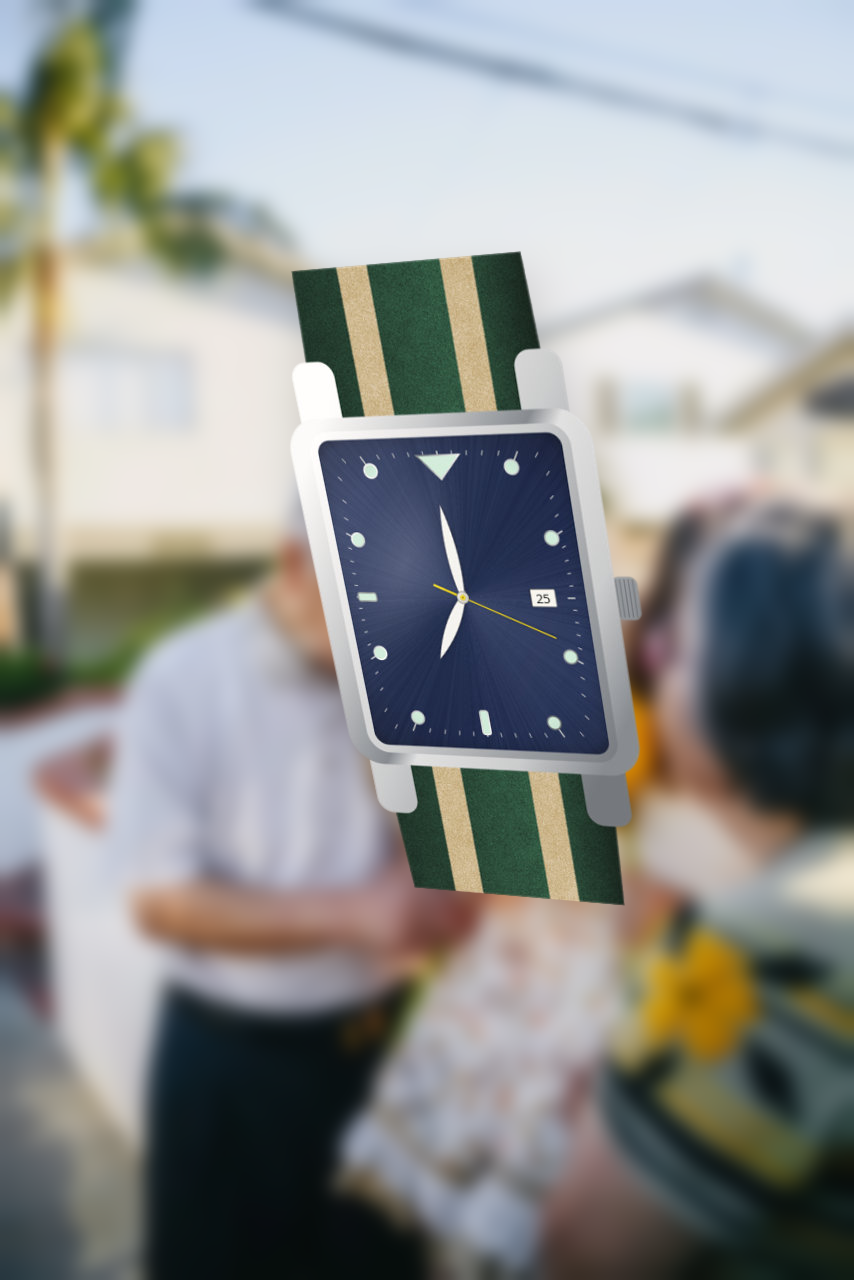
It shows 6 h 59 min 19 s
